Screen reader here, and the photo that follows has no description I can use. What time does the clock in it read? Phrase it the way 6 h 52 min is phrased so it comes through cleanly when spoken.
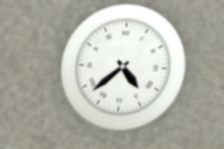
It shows 4 h 38 min
